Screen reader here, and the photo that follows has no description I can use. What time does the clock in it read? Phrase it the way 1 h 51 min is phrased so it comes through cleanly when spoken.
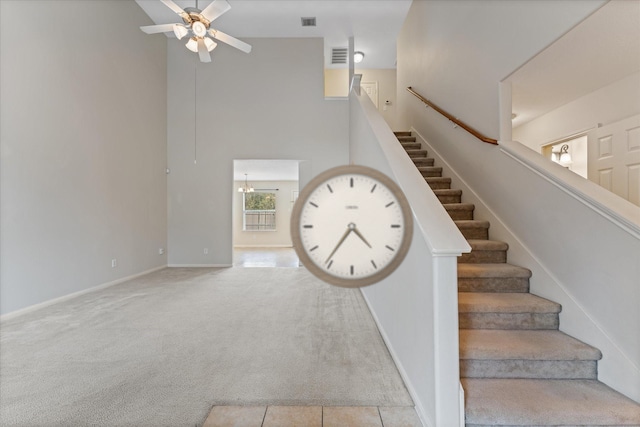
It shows 4 h 36 min
